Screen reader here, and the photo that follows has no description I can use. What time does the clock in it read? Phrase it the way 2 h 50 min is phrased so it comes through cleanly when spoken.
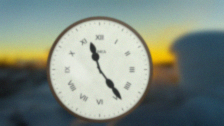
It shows 11 h 24 min
